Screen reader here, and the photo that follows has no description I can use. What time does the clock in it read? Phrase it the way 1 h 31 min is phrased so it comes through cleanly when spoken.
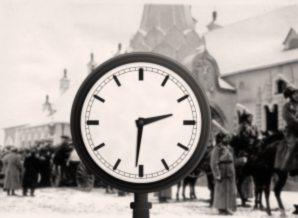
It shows 2 h 31 min
